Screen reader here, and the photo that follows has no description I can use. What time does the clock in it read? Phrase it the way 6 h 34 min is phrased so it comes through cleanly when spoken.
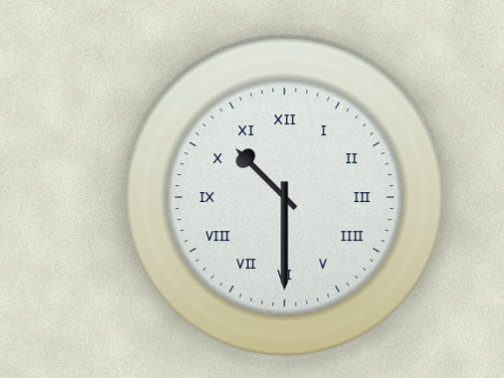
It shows 10 h 30 min
